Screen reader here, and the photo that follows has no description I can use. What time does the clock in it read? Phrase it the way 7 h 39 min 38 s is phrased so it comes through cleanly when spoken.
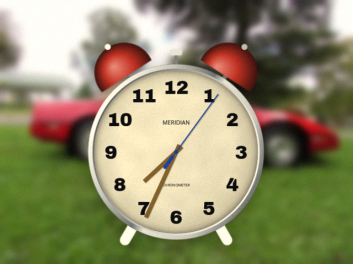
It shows 7 h 34 min 06 s
